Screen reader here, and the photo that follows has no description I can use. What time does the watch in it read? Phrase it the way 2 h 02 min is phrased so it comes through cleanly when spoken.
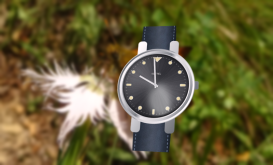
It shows 9 h 59 min
